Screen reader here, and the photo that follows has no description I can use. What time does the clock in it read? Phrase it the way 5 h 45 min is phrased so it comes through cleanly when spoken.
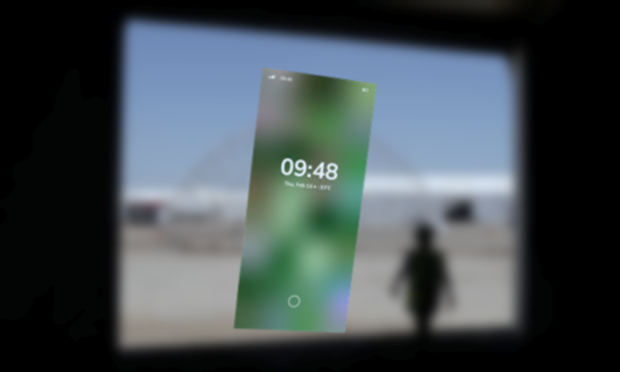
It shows 9 h 48 min
